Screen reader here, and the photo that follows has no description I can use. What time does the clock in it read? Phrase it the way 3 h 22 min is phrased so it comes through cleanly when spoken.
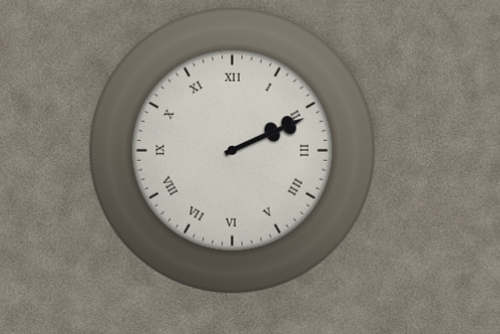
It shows 2 h 11 min
